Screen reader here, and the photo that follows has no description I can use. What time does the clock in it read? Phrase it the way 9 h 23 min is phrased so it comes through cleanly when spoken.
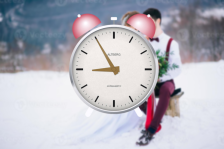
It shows 8 h 55 min
